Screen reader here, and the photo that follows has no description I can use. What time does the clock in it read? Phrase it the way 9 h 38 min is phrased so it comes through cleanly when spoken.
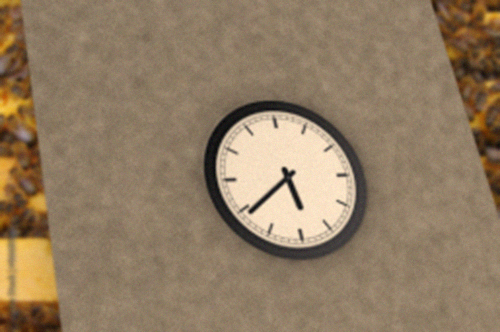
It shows 5 h 39 min
